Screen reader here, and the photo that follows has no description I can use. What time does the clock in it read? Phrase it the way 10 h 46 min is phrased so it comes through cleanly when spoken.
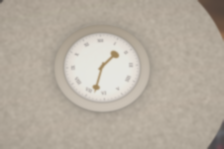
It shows 1 h 33 min
